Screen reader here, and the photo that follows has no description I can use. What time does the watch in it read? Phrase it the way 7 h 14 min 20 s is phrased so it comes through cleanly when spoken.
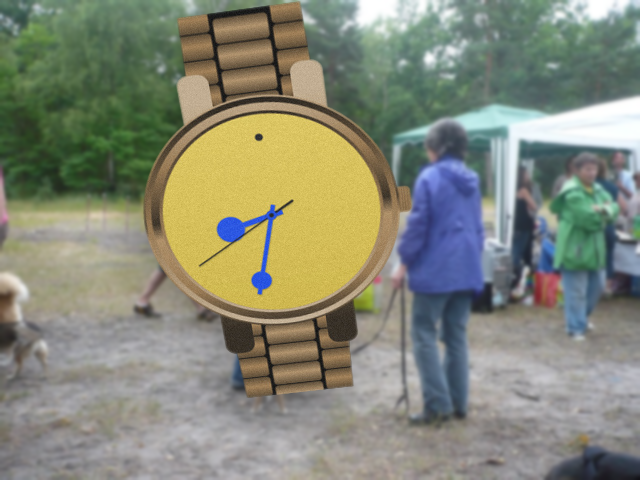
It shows 8 h 32 min 40 s
